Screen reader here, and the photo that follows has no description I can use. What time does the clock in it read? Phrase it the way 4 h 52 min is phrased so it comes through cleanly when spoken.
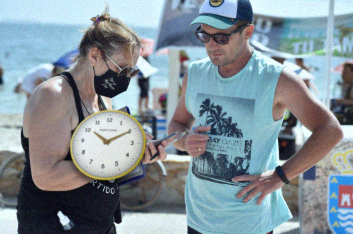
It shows 10 h 10 min
